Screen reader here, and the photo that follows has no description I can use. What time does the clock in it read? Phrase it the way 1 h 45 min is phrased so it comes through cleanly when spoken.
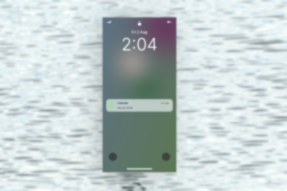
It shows 2 h 04 min
